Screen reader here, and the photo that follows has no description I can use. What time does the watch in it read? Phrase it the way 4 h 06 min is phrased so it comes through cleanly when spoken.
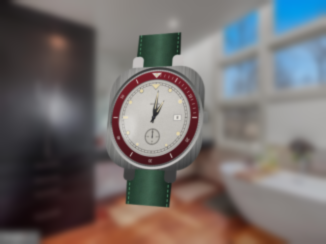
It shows 1 h 01 min
